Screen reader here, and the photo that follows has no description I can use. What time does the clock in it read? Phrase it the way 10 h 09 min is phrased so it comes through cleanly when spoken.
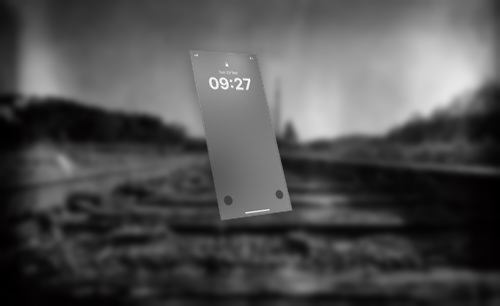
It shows 9 h 27 min
